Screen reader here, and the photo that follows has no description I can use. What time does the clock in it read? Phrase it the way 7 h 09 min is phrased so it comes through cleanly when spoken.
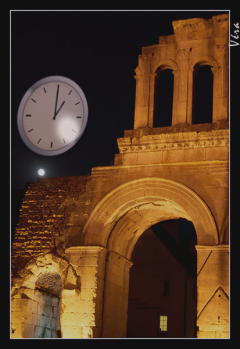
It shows 1 h 00 min
